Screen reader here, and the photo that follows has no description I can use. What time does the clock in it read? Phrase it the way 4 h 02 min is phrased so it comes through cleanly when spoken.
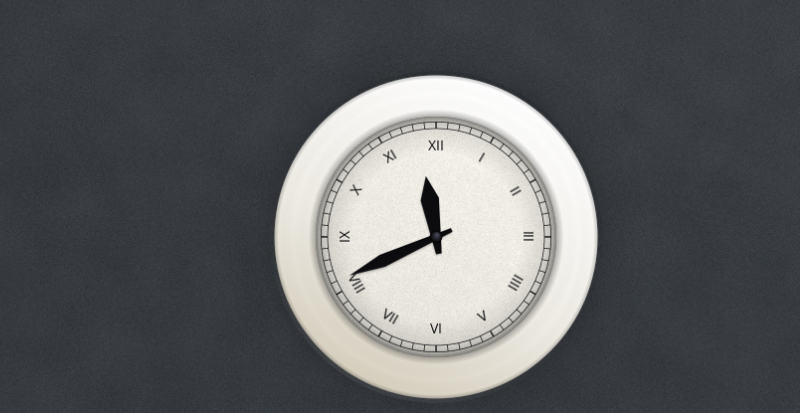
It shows 11 h 41 min
